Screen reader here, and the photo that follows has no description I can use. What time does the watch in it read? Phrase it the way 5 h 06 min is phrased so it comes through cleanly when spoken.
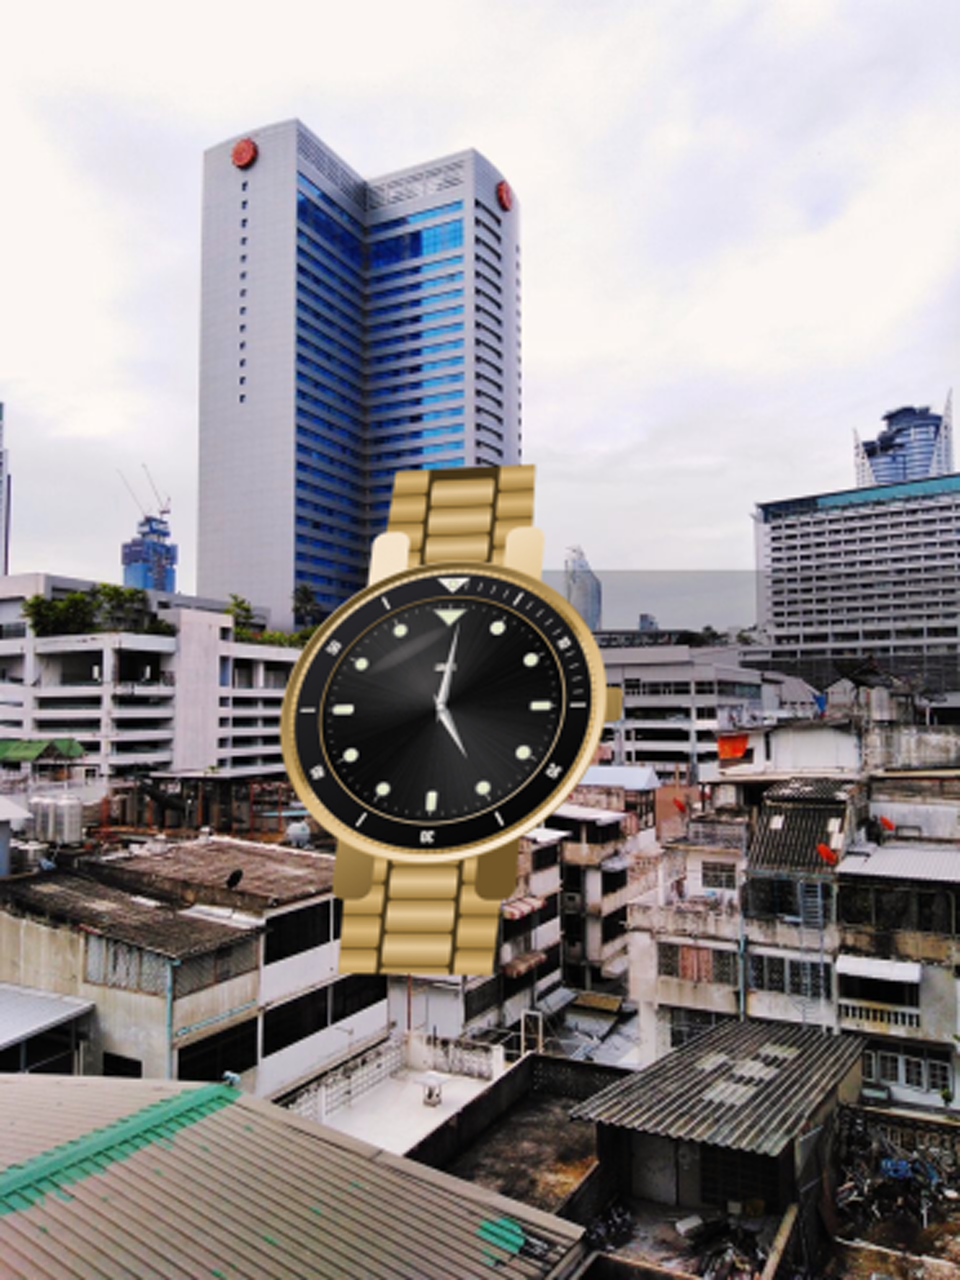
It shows 5 h 01 min
